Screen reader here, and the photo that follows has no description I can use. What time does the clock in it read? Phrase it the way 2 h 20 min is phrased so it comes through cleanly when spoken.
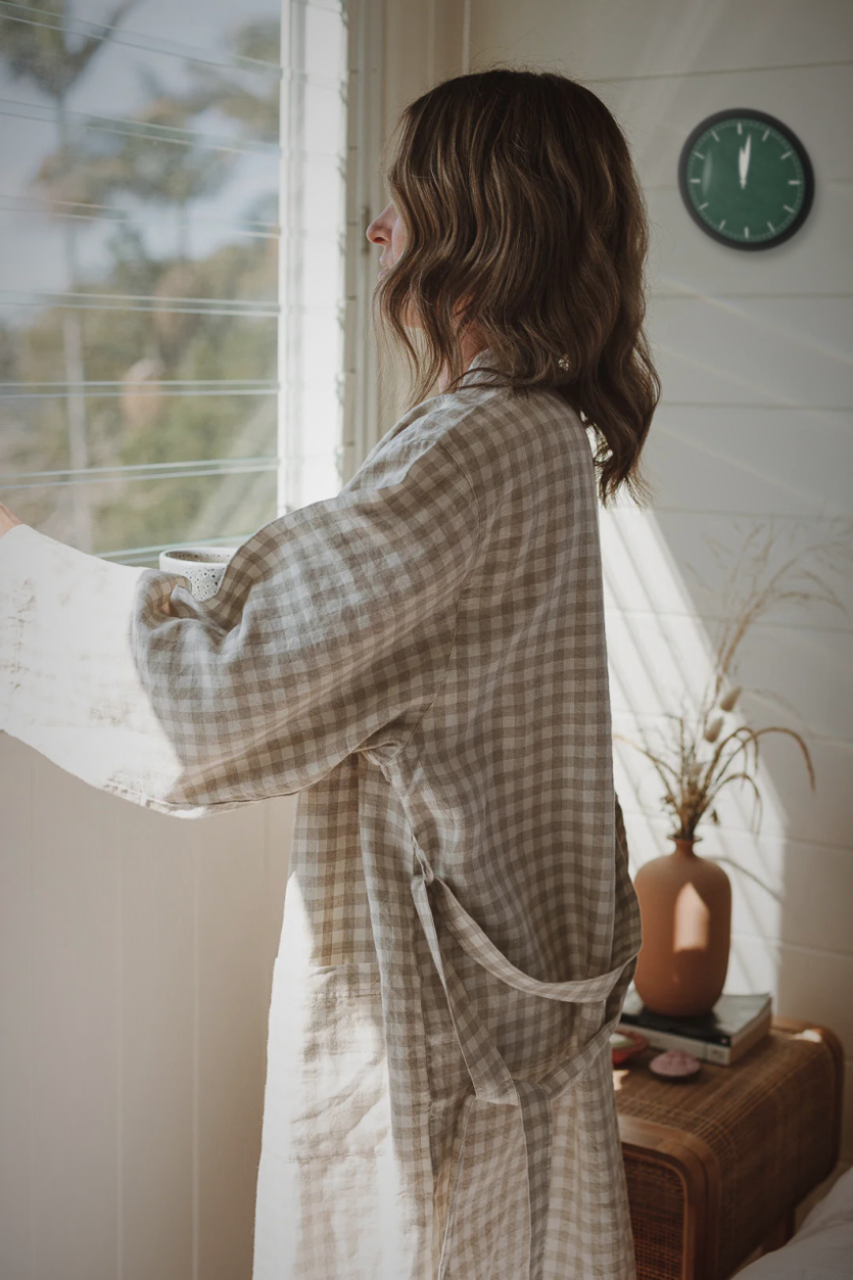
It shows 12 h 02 min
